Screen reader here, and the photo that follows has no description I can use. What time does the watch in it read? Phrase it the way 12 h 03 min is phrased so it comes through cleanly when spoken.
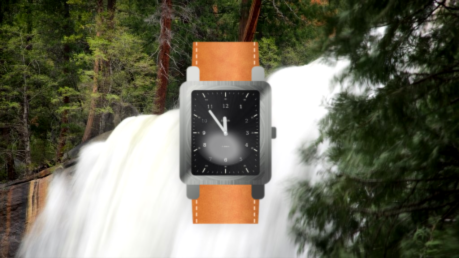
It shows 11 h 54 min
